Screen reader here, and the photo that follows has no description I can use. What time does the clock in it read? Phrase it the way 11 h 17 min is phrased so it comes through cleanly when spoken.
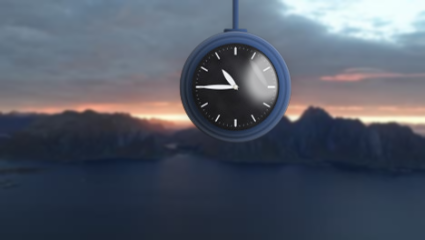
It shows 10 h 45 min
